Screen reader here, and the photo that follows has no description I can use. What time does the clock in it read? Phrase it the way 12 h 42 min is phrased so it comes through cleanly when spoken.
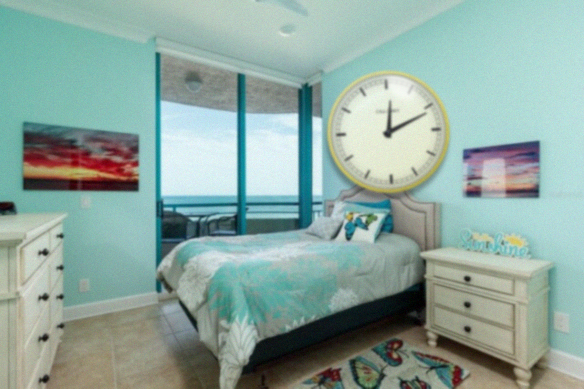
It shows 12 h 11 min
